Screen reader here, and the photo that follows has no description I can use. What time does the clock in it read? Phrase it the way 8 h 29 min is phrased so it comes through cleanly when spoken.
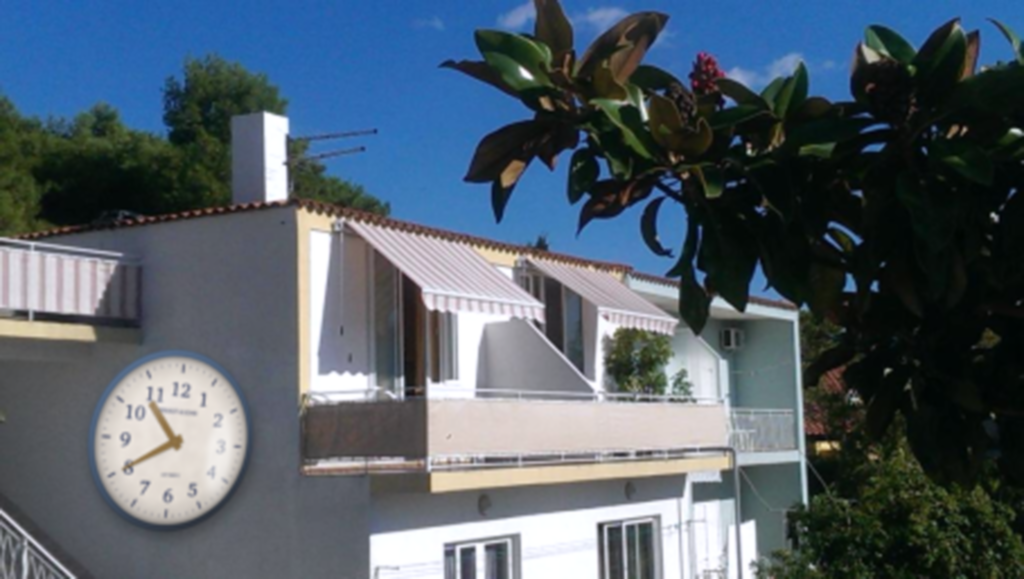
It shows 10 h 40 min
